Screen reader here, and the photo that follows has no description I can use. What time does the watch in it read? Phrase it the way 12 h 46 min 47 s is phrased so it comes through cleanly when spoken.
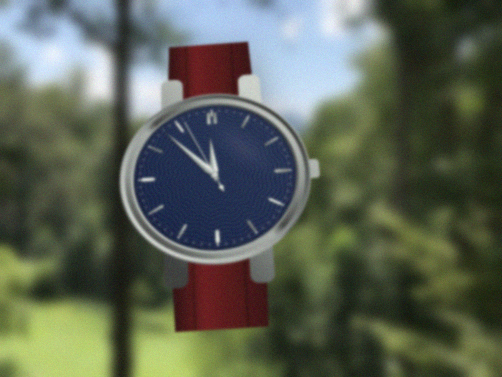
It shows 11 h 52 min 56 s
